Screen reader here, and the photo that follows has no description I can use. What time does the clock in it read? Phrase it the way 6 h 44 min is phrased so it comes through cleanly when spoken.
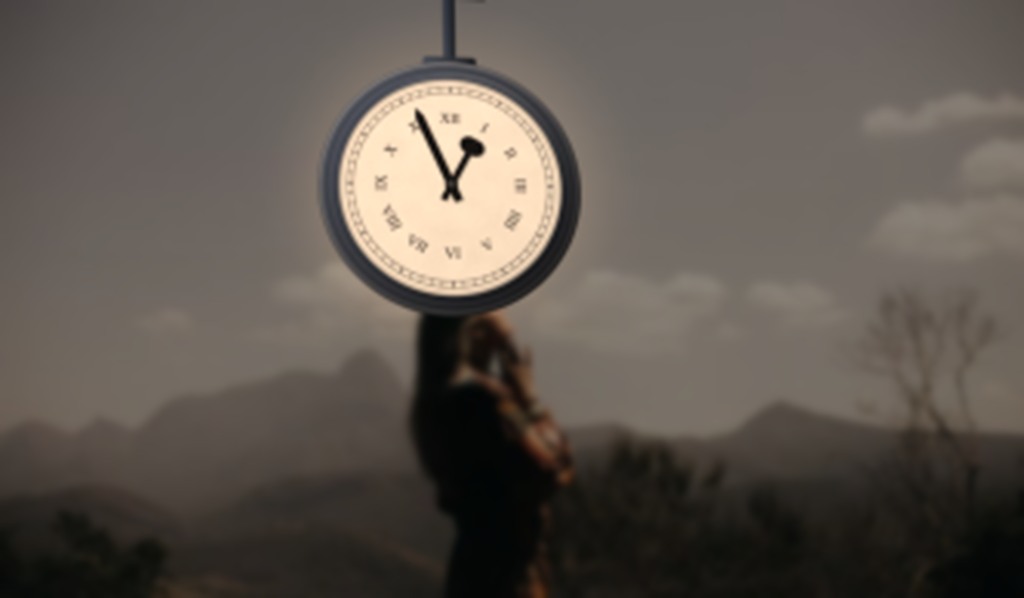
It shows 12 h 56 min
